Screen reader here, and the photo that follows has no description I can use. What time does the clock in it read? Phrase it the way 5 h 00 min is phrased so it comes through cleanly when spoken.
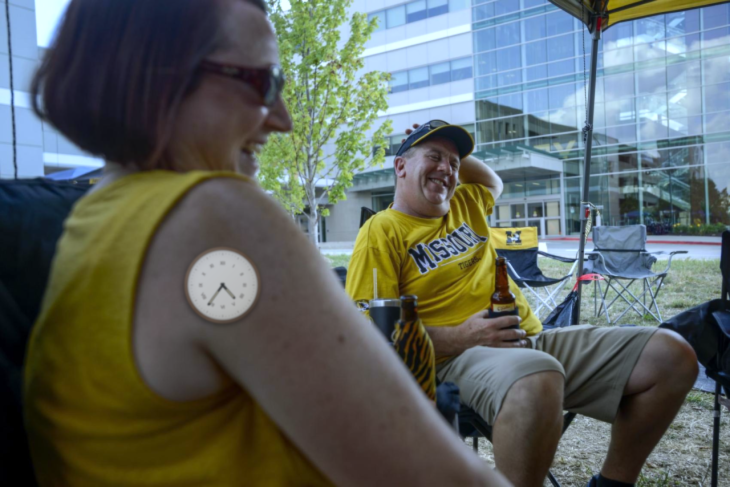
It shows 4 h 36 min
